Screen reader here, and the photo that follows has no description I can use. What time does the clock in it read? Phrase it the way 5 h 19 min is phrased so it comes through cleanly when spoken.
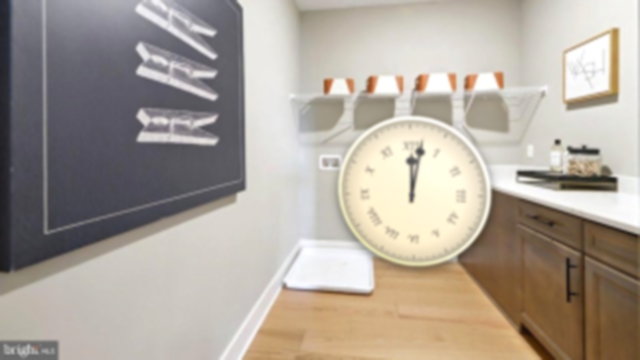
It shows 12 h 02 min
